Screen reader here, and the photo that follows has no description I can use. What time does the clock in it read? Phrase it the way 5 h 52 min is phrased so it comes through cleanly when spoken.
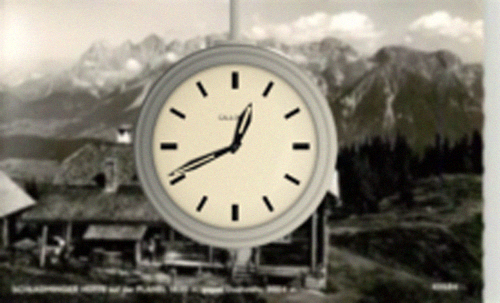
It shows 12 h 41 min
